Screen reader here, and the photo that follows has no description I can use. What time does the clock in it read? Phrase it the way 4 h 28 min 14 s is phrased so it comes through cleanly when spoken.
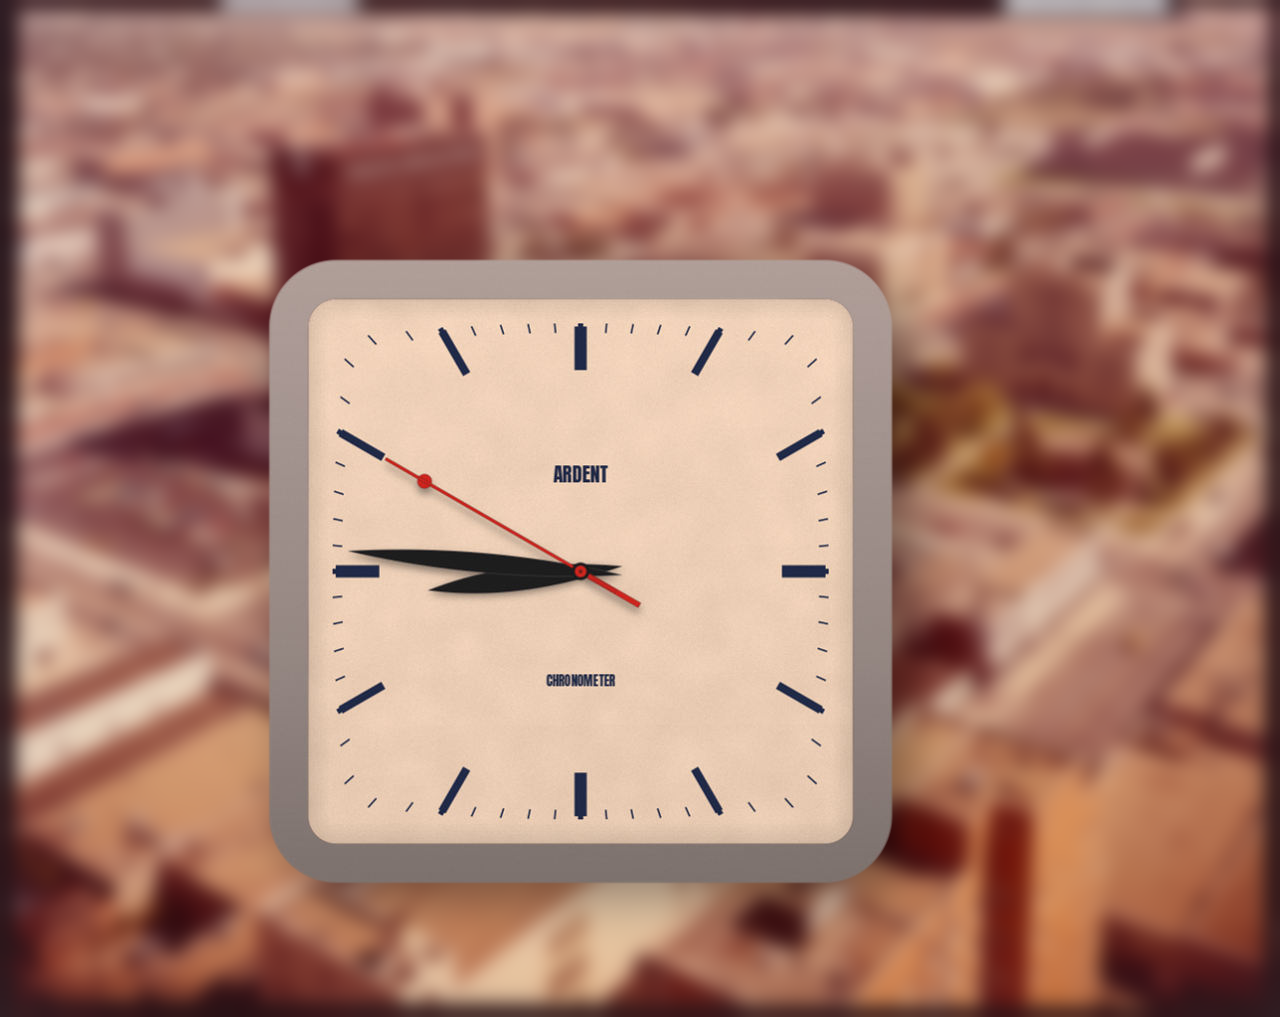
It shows 8 h 45 min 50 s
